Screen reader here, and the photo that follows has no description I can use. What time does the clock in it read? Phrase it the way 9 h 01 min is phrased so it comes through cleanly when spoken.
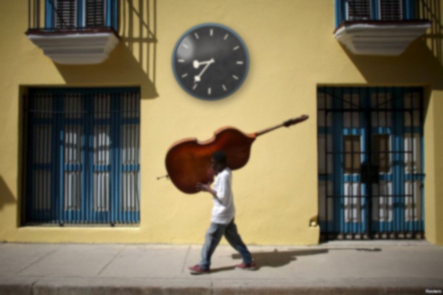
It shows 8 h 36 min
